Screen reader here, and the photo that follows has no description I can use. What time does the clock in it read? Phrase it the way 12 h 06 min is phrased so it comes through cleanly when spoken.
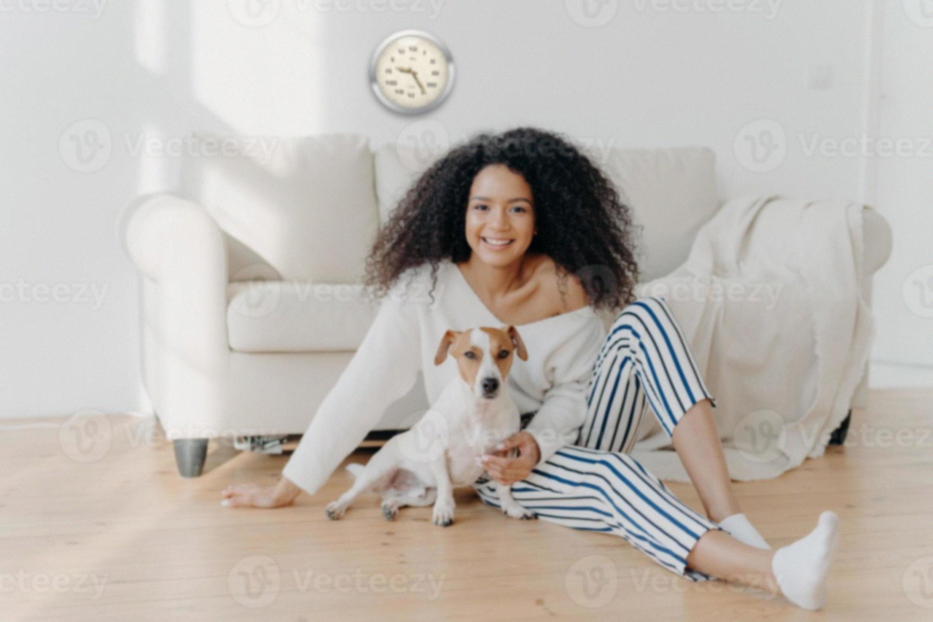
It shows 9 h 24 min
